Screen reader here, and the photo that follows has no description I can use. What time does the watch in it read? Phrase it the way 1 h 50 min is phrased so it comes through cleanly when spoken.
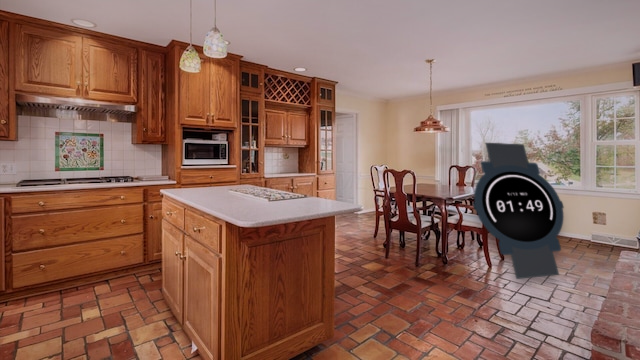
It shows 1 h 49 min
